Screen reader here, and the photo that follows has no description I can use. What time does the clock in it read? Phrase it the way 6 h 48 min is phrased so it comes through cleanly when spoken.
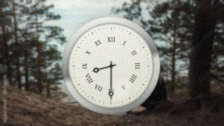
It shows 8 h 30 min
